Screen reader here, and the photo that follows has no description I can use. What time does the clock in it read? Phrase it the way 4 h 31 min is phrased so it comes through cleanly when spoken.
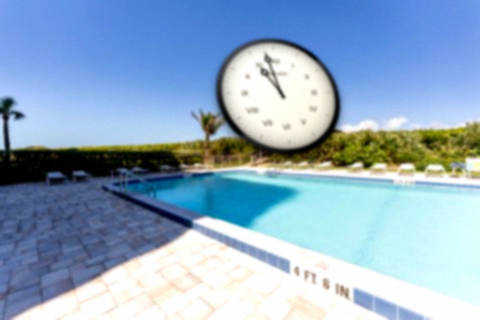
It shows 10 h 58 min
